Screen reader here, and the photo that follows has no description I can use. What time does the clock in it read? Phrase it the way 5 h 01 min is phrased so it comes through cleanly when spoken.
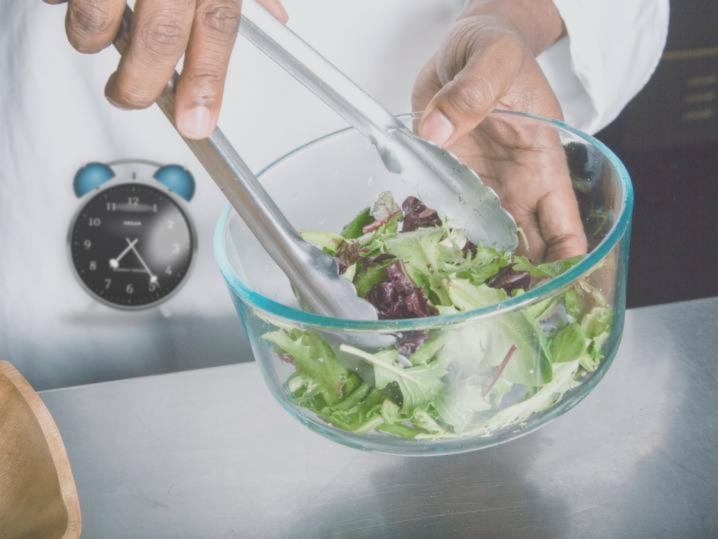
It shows 7 h 24 min
